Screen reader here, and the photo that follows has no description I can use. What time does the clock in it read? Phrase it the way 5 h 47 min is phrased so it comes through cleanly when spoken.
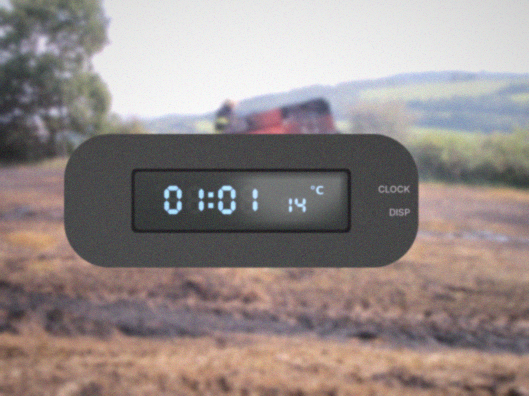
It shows 1 h 01 min
